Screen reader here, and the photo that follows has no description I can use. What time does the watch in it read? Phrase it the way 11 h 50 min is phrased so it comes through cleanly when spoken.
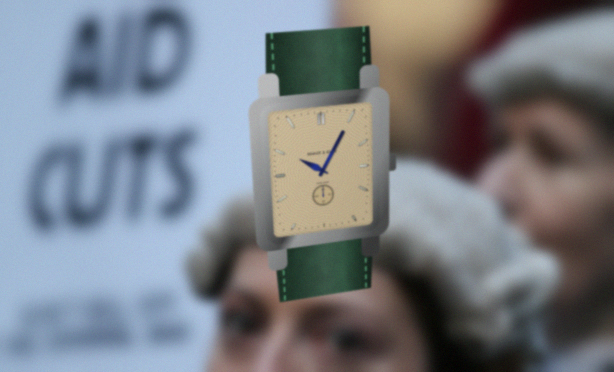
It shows 10 h 05 min
